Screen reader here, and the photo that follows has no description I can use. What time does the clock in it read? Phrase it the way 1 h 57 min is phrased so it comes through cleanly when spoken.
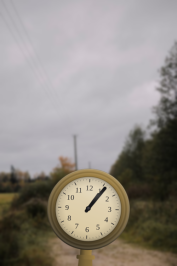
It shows 1 h 06 min
